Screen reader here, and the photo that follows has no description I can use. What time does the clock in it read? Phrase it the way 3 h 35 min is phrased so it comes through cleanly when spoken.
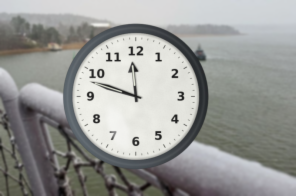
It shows 11 h 48 min
